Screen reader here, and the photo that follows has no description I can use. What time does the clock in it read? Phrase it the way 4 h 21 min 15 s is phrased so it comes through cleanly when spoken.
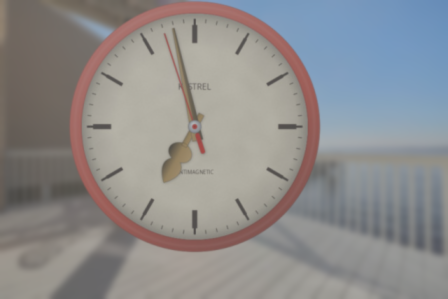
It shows 6 h 57 min 57 s
